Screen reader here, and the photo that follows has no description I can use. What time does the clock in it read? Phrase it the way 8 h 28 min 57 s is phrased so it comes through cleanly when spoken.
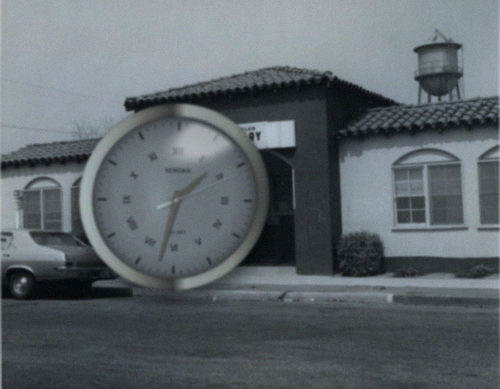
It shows 1 h 32 min 11 s
